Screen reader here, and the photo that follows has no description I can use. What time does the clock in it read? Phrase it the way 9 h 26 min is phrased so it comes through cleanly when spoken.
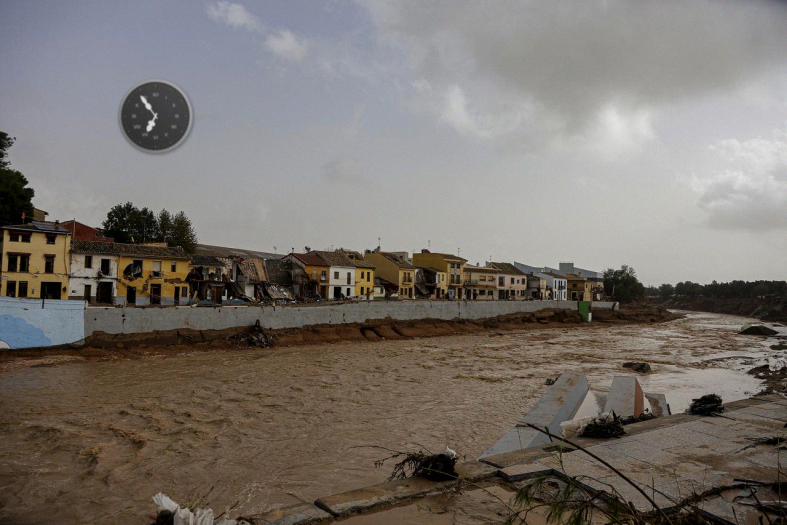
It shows 6 h 54 min
